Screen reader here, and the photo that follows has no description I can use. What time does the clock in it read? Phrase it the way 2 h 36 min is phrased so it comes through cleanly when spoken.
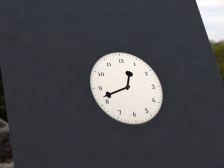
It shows 12 h 42 min
